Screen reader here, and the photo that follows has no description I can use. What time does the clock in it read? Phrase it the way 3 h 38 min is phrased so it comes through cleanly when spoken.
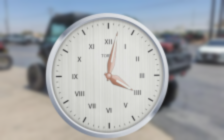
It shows 4 h 02 min
